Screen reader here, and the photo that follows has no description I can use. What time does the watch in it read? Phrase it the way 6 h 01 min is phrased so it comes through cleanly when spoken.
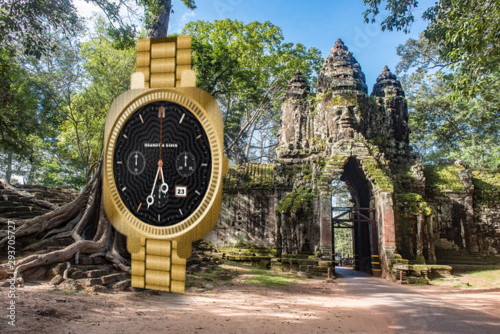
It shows 5 h 33 min
